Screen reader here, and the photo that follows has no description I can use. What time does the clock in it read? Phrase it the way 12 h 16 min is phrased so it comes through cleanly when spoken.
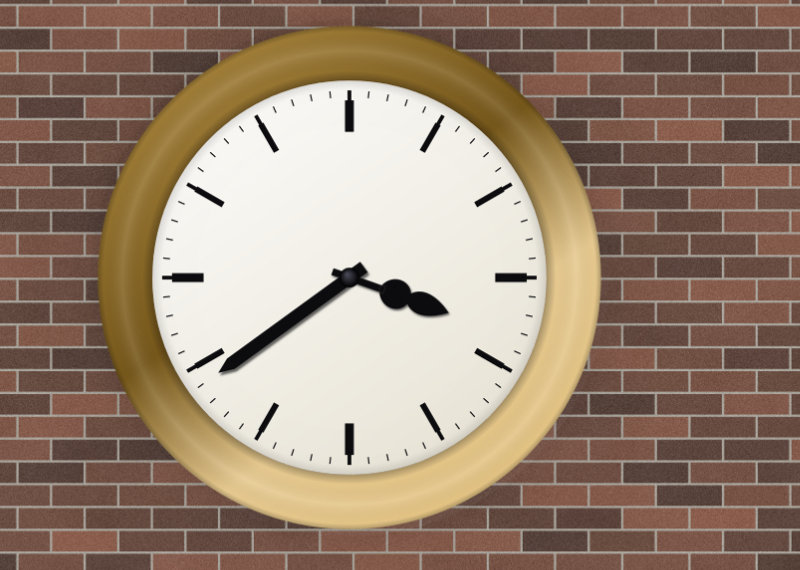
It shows 3 h 39 min
